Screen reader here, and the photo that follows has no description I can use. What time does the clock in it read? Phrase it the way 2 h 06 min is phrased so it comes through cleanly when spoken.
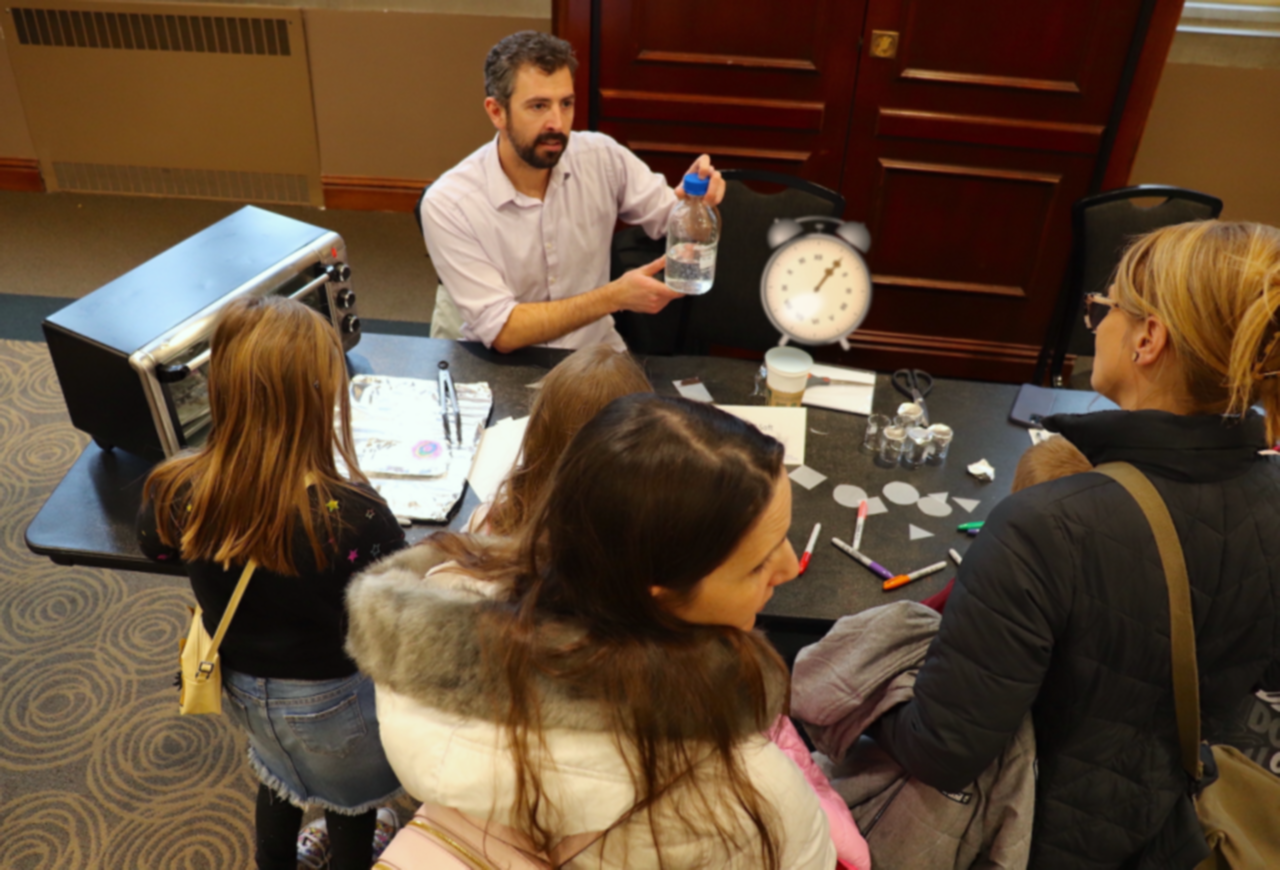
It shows 1 h 06 min
